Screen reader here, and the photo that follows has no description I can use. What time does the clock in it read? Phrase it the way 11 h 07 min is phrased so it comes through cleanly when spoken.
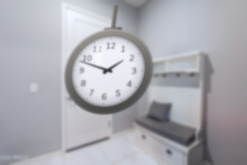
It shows 1 h 48 min
